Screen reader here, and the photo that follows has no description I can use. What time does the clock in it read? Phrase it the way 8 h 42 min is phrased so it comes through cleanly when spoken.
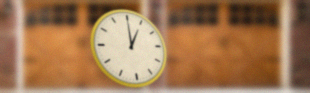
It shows 1 h 00 min
